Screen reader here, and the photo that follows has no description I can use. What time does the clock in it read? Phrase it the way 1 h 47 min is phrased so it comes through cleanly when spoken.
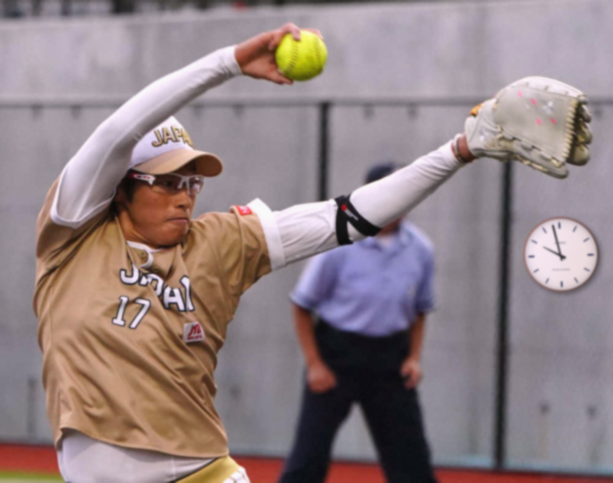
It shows 9 h 58 min
